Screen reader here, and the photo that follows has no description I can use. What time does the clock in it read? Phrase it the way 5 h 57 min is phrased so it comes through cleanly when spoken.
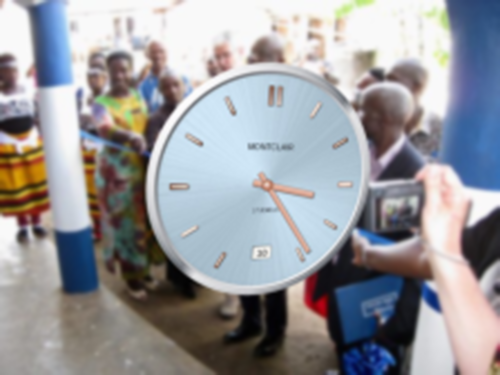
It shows 3 h 24 min
